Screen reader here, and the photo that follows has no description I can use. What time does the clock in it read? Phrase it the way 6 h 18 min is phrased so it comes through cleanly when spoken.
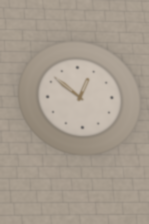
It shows 12 h 52 min
